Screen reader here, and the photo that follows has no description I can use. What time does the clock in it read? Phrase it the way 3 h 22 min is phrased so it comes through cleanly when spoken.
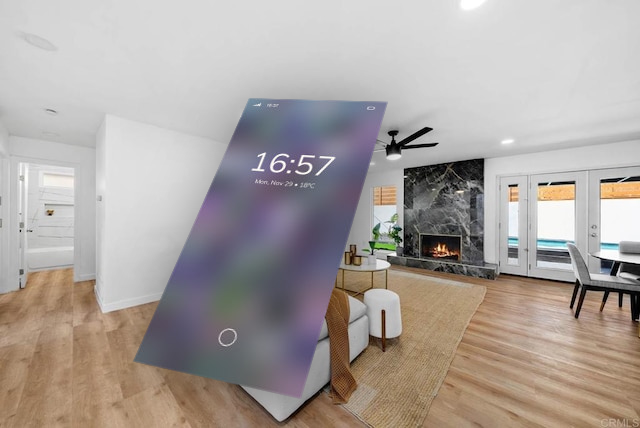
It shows 16 h 57 min
